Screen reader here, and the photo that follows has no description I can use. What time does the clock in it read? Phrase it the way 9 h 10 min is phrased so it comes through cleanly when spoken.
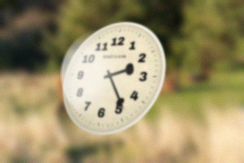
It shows 2 h 24 min
